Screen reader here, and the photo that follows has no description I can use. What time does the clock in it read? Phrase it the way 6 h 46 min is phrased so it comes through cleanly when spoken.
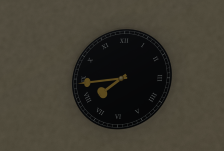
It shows 7 h 44 min
